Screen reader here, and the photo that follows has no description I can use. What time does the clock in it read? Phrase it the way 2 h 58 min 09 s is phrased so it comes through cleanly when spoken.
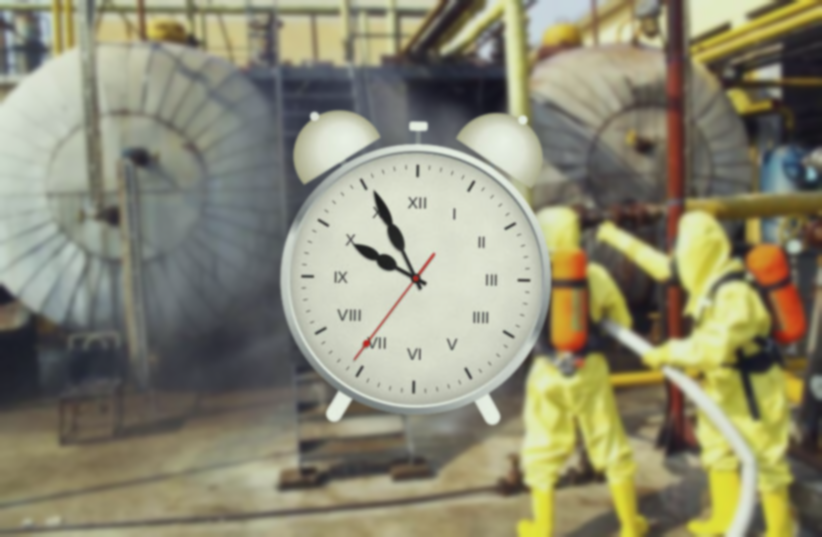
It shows 9 h 55 min 36 s
